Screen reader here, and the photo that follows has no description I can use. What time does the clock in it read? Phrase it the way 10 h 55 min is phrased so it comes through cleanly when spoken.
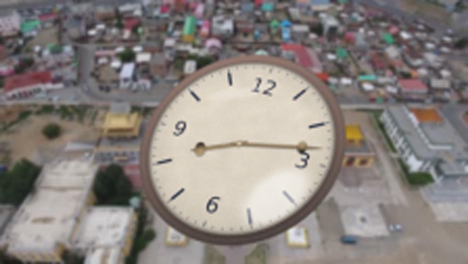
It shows 8 h 13 min
